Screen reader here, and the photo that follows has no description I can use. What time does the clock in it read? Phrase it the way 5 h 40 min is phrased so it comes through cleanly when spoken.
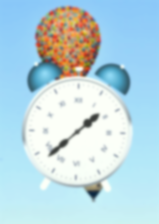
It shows 1 h 38 min
